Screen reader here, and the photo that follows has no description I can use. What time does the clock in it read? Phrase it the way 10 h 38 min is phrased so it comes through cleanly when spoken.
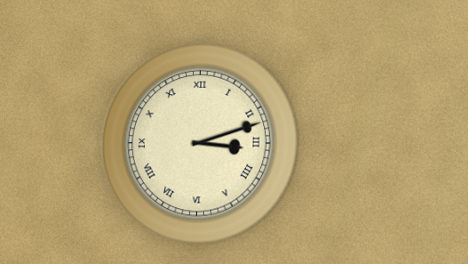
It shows 3 h 12 min
